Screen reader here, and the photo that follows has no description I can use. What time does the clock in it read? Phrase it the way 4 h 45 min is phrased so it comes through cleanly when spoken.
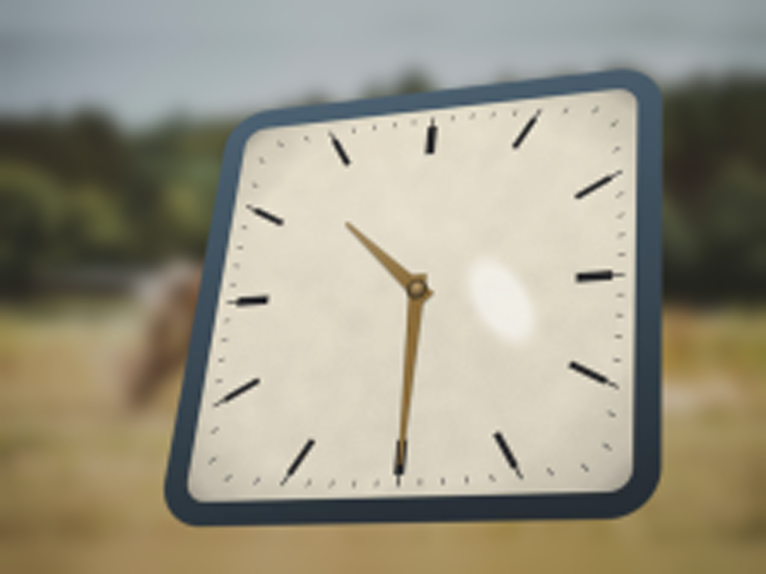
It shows 10 h 30 min
